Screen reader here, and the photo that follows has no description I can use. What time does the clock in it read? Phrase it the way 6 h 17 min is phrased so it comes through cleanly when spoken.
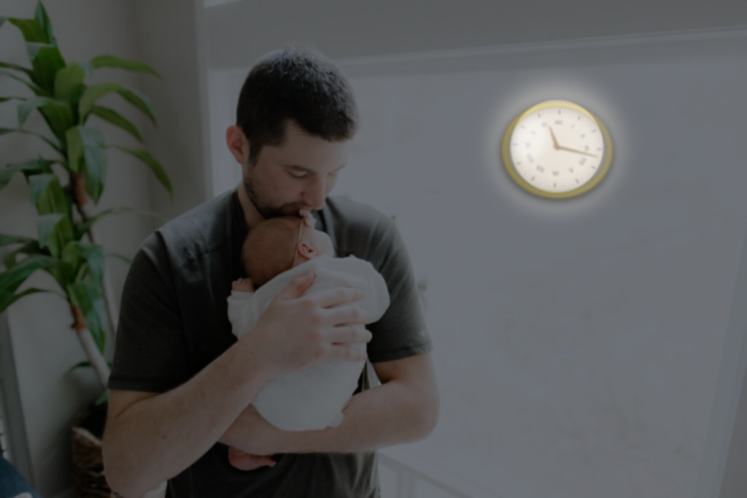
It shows 11 h 17 min
